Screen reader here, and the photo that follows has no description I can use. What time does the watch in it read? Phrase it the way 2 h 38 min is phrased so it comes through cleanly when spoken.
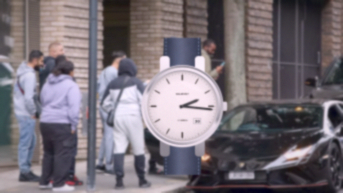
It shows 2 h 16 min
